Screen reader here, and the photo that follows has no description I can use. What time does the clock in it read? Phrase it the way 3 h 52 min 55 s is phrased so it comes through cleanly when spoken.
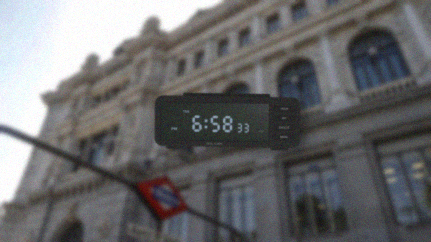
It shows 6 h 58 min 33 s
